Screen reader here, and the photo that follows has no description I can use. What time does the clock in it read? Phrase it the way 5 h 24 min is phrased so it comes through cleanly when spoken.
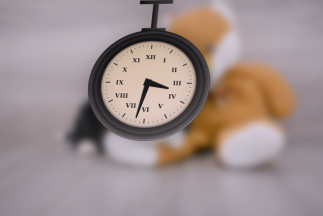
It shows 3 h 32 min
